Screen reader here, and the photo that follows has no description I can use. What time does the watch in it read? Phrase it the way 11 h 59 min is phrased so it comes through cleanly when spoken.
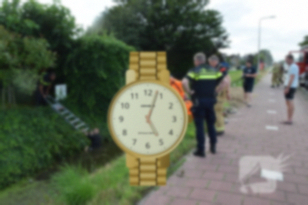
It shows 5 h 03 min
